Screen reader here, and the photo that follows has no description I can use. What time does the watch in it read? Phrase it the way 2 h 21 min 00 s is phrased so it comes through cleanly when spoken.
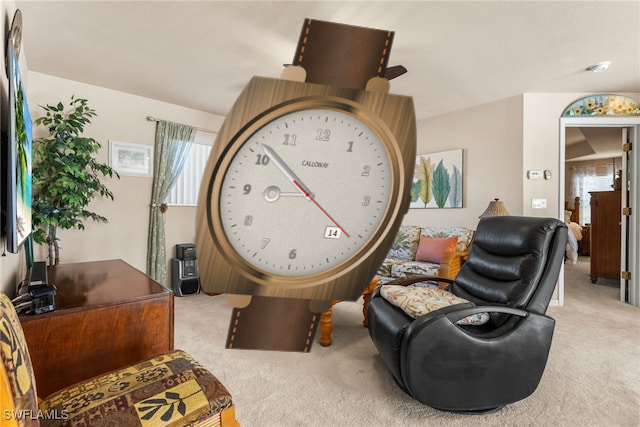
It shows 8 h 51 min 21 s
